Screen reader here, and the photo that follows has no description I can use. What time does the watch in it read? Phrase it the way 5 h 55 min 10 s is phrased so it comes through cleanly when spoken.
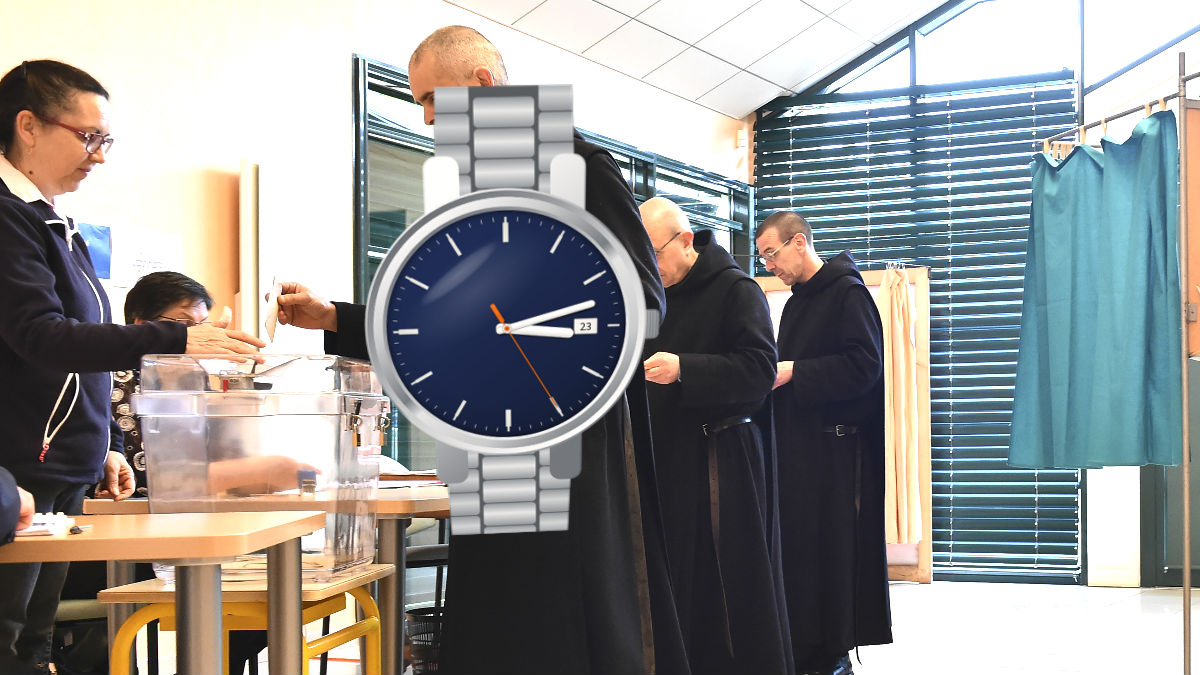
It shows 3 h 12 min 25 s
